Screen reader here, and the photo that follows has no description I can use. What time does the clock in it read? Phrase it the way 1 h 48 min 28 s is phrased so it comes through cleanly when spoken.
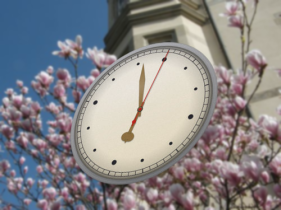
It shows 5 h 56 min 00 s
